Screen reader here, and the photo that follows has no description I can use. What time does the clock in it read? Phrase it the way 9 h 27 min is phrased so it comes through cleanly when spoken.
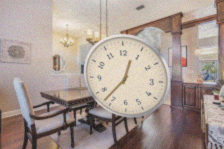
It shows 12 h 37 min
